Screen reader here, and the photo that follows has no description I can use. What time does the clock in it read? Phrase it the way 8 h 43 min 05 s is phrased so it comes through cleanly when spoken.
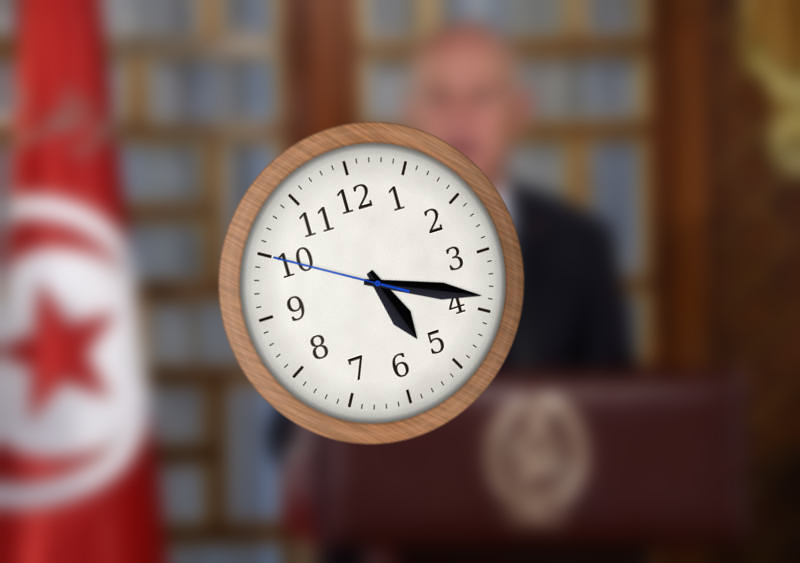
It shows 5 h 18 min 50 s
